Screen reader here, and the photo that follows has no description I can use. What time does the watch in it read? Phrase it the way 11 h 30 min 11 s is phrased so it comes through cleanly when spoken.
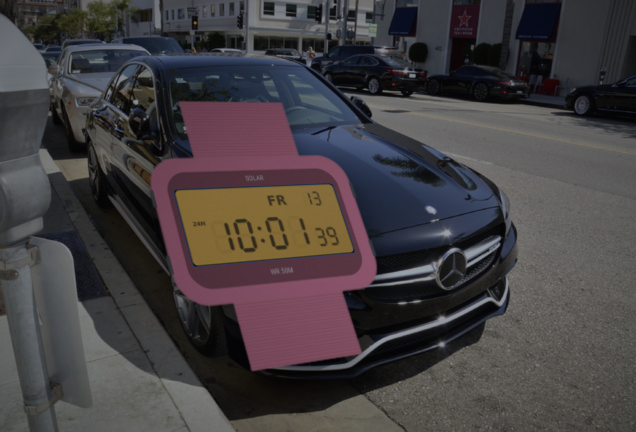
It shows 10 h 01 min 39 s
